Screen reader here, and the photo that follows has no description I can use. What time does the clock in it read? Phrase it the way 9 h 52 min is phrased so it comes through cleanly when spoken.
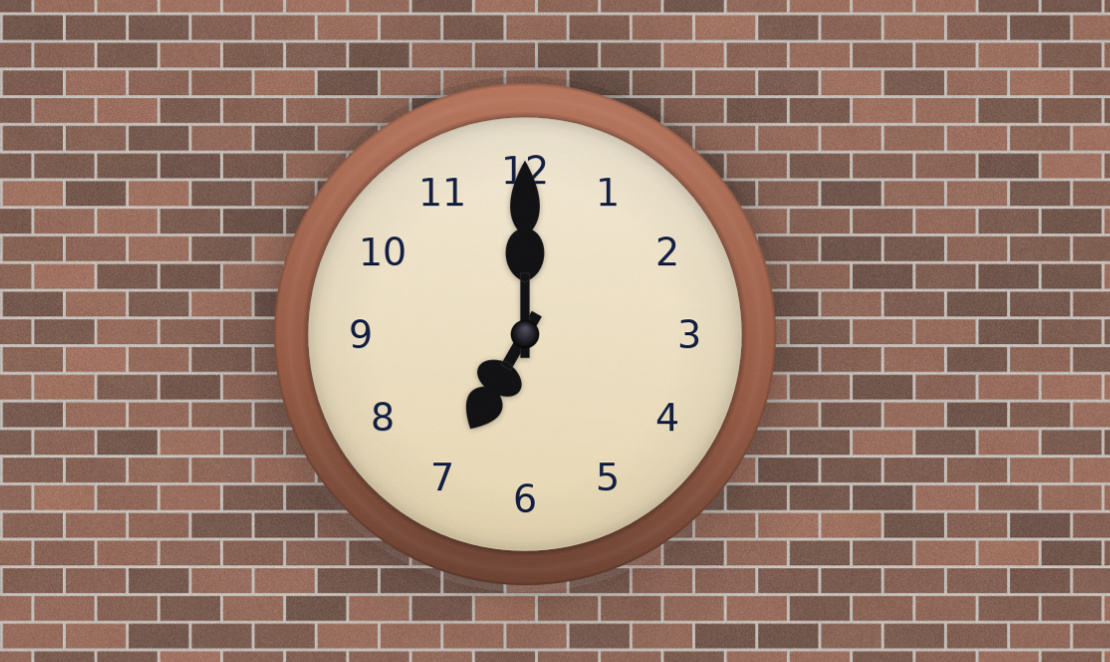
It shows 7 h 00 min
